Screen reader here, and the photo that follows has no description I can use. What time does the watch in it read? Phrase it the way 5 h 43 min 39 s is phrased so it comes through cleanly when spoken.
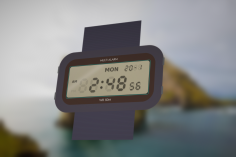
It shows 2 h 48 min 56 s
